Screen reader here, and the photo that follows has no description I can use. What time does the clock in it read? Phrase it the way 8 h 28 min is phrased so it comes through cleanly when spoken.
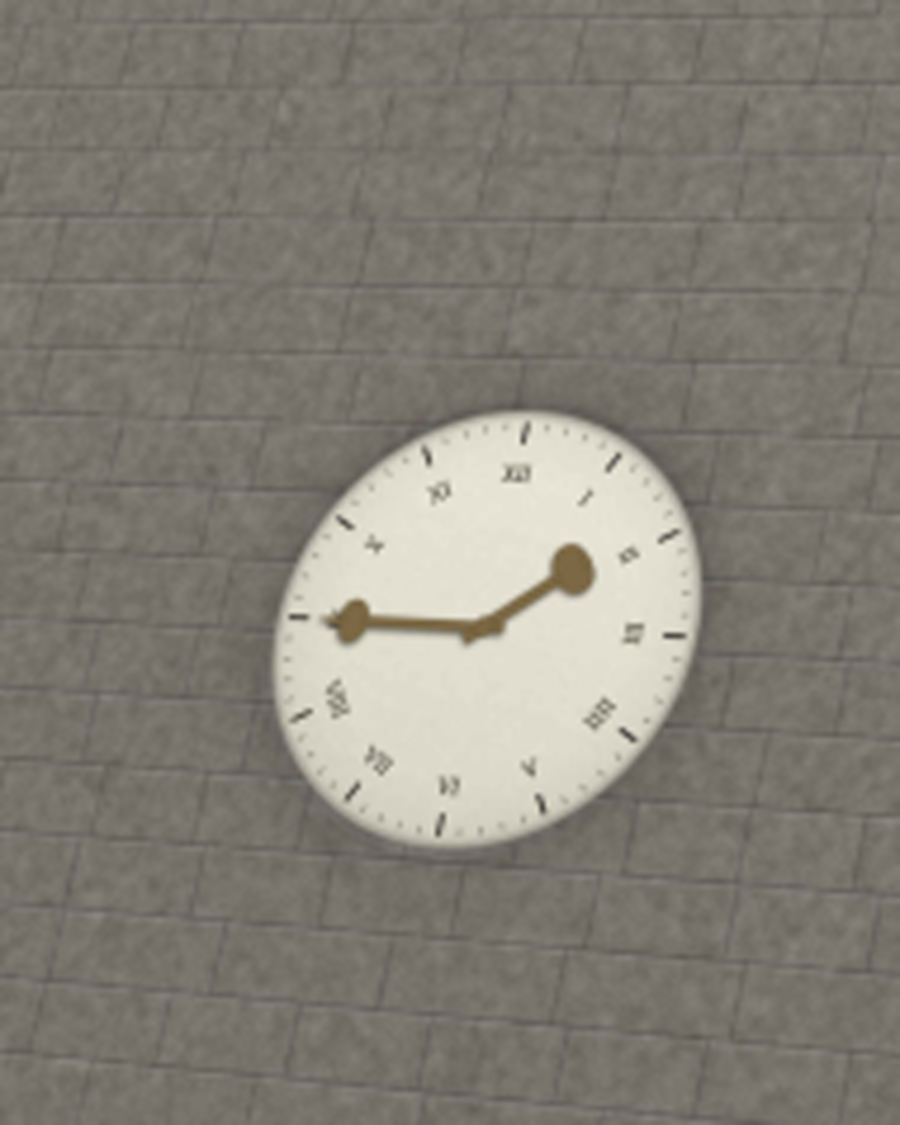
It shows 1 h 45 min
